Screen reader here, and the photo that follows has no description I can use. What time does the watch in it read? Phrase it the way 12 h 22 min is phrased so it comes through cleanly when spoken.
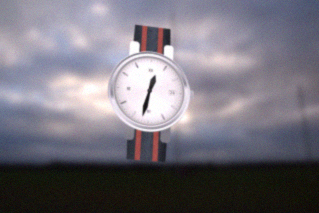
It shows 12 h 32 min
